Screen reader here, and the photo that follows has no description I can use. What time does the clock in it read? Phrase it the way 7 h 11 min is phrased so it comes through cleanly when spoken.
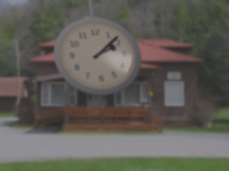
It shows 2 h 08 min
